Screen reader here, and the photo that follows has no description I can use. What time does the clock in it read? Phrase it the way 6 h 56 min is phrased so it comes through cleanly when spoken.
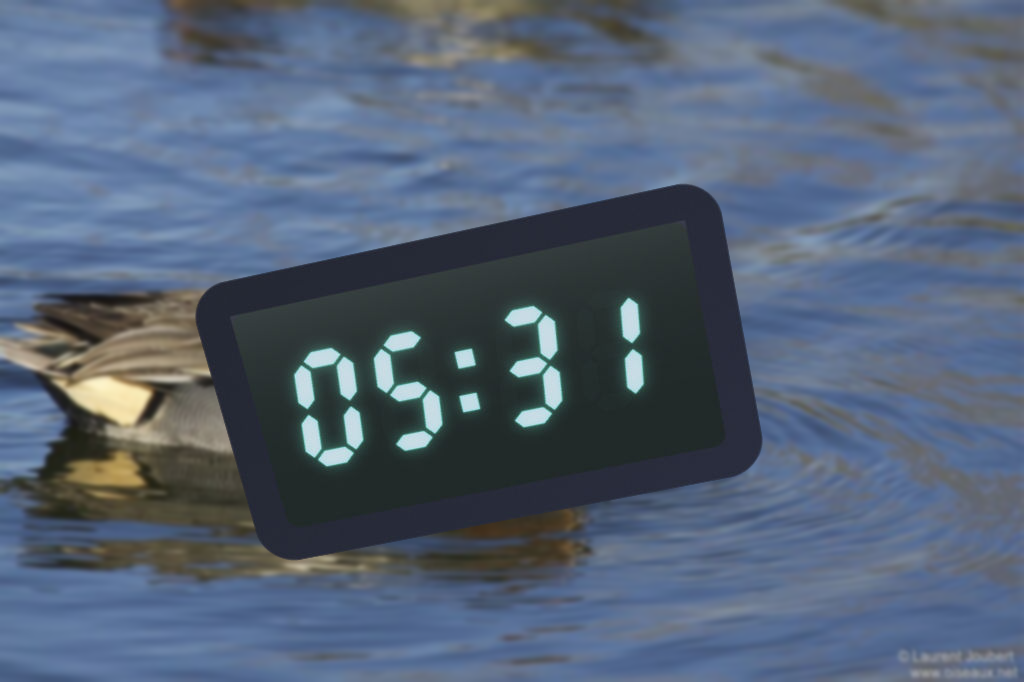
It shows 5 h 31 min
